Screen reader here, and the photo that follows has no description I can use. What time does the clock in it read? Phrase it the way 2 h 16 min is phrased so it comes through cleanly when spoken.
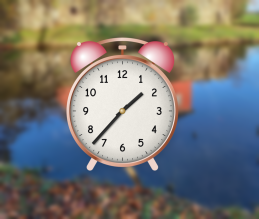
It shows 1 h 37 min
